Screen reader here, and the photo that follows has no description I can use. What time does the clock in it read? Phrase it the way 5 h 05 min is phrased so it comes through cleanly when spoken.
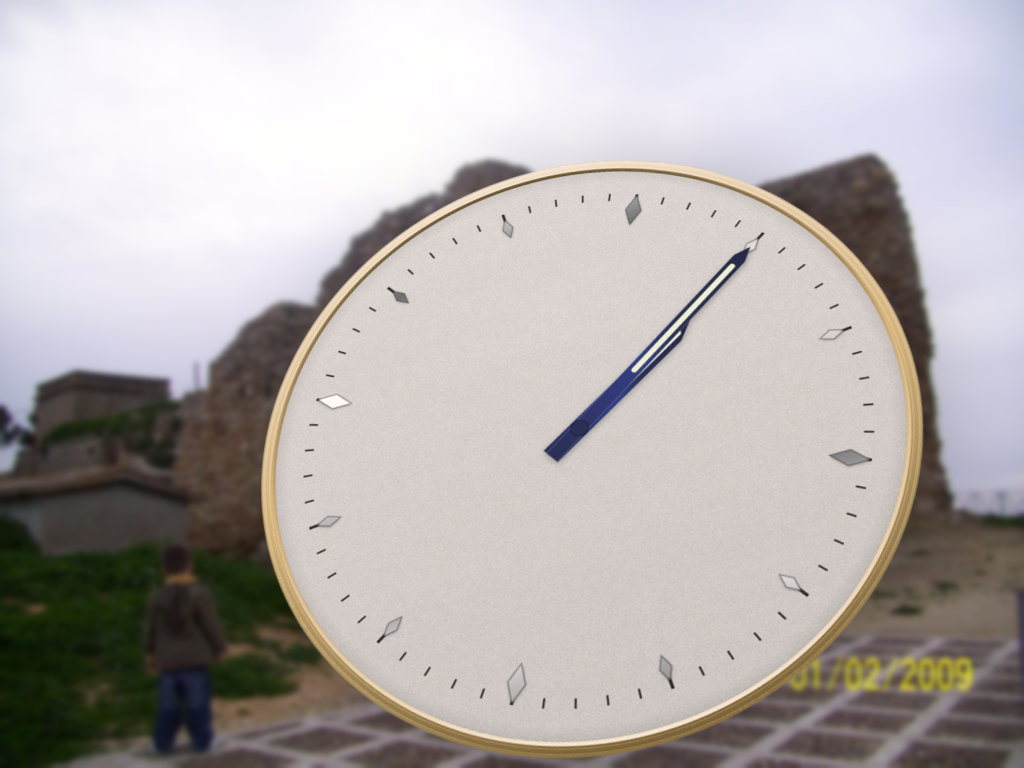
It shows 1 h 05 min
